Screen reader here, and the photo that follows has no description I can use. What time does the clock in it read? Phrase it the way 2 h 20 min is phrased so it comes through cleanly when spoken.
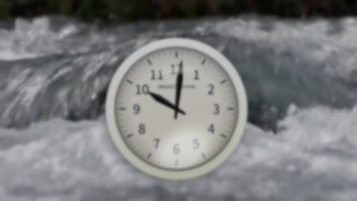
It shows 10 h 01 min
